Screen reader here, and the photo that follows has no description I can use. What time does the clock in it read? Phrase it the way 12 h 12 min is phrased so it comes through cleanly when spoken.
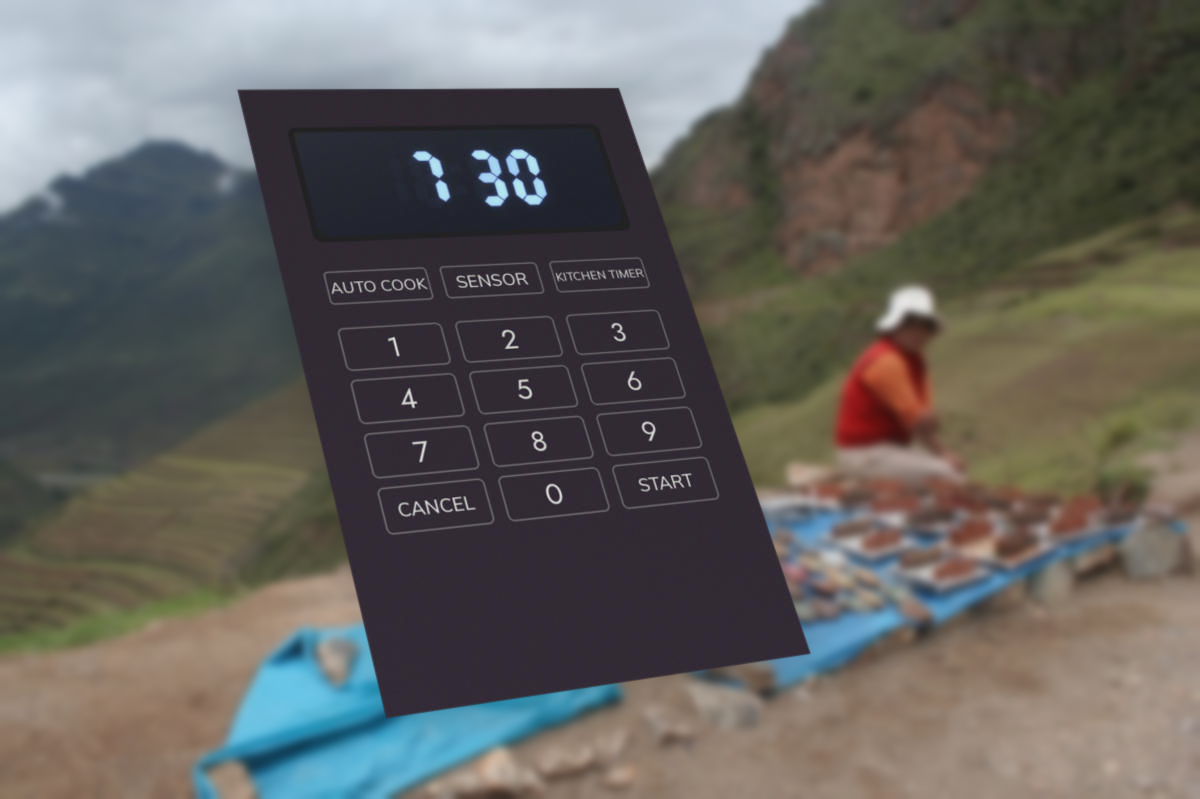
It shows 7 h 30 min
